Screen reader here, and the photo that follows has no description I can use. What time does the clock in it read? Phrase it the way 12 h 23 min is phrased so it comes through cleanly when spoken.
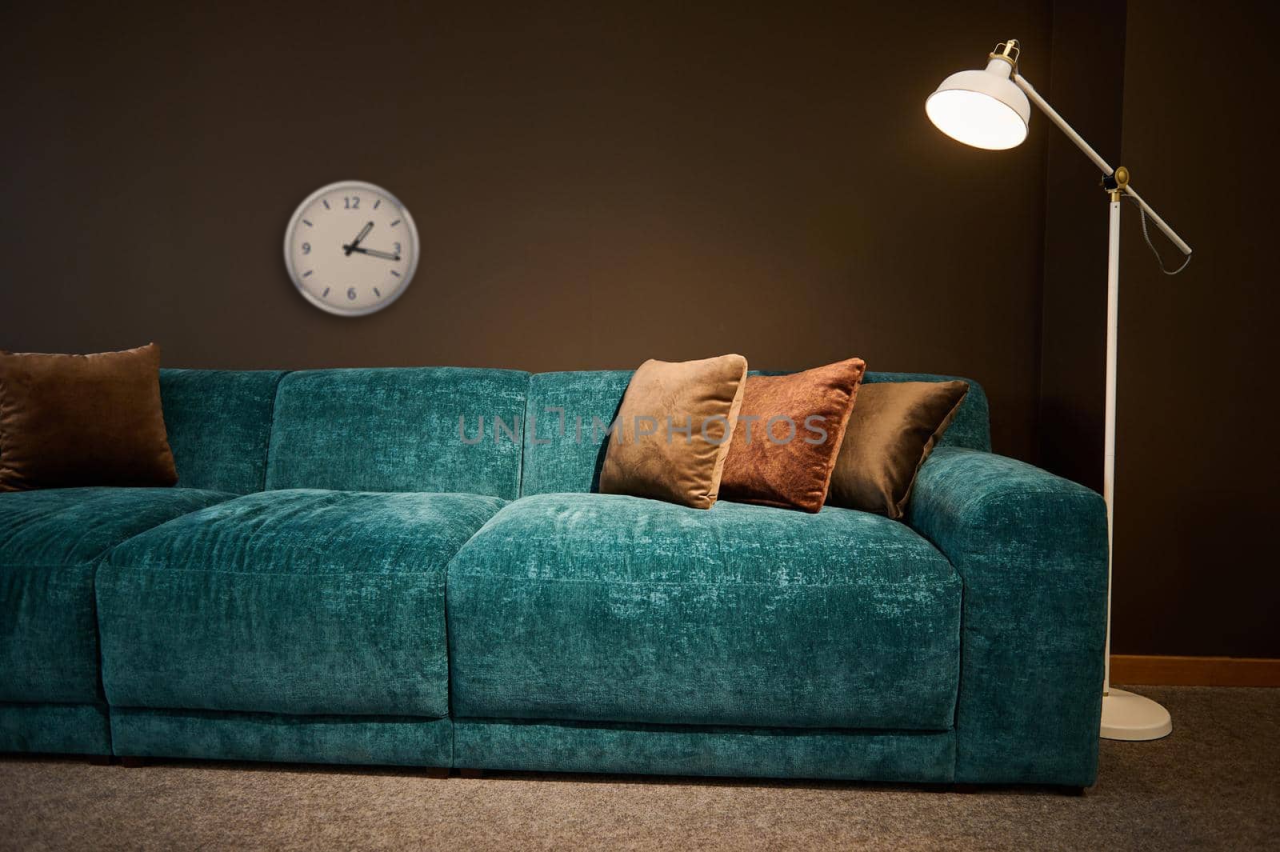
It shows 1 h 17 min
